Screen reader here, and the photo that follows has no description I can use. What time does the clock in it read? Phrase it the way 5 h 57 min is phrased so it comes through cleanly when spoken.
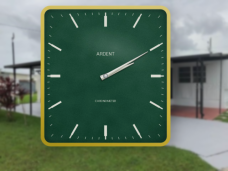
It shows 2 h 10 min
